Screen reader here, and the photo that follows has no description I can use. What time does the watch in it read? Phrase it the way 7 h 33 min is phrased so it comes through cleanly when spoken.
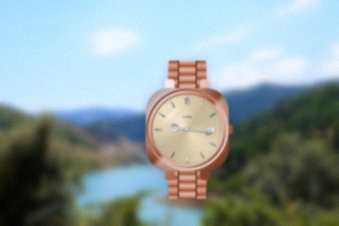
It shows 9 h 16 min
